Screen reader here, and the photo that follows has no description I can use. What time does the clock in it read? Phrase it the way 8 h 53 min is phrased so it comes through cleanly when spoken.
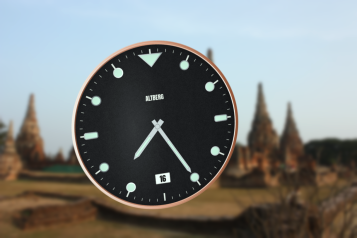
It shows 7 h 25 min
